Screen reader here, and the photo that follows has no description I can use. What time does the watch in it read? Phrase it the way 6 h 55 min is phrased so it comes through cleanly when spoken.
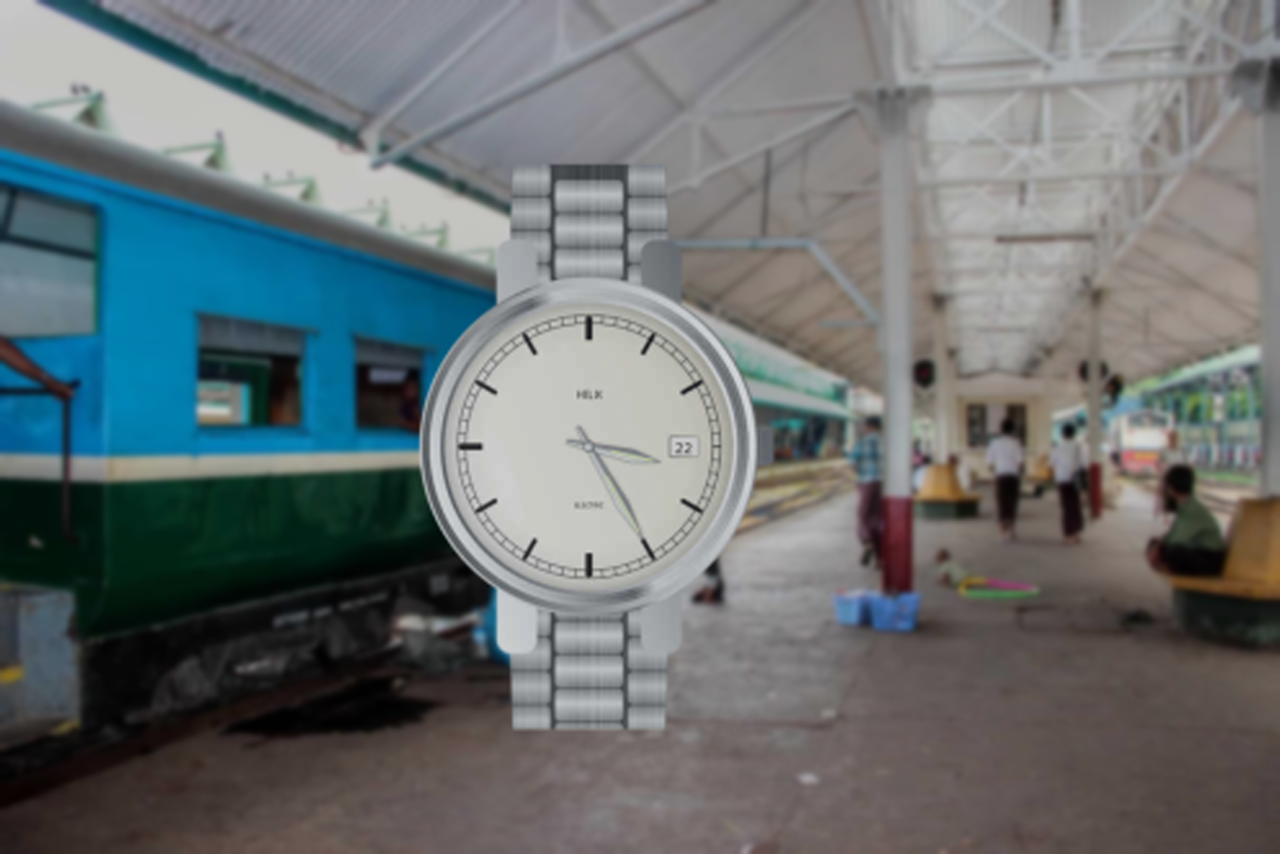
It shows 3 h 25 min
